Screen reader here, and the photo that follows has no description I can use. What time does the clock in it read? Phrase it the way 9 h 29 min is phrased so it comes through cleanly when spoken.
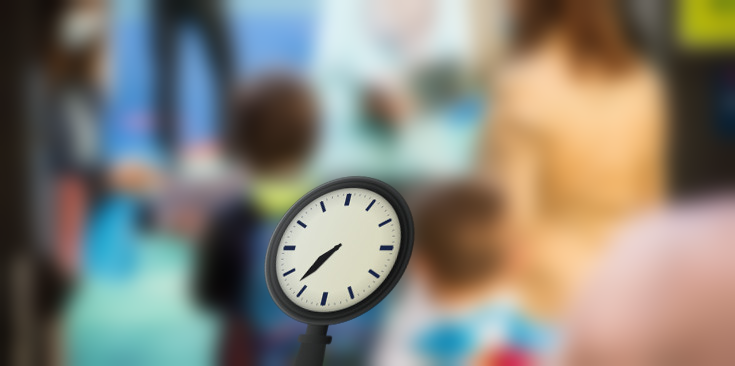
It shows 7 h 37 min
